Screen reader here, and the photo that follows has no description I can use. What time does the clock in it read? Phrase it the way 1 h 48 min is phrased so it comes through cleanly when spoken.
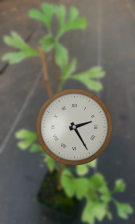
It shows 2 h 25 min
